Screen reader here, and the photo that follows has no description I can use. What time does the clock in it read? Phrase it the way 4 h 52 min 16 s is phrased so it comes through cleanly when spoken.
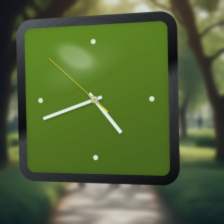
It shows 4 h 41 min 52 s
